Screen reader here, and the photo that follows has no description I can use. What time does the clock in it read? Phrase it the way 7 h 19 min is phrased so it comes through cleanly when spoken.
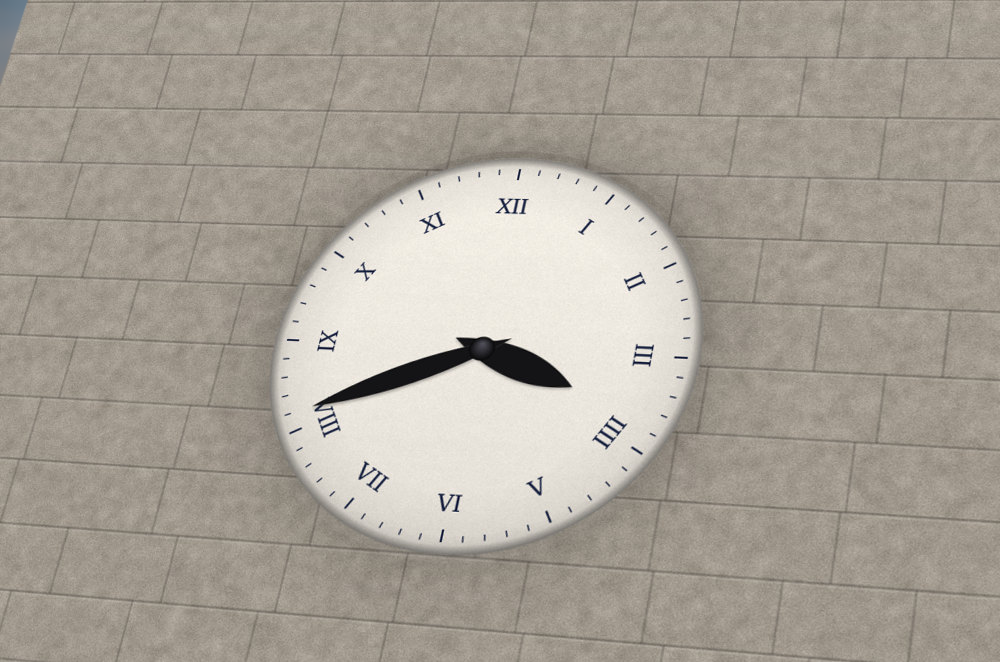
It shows 3 h 41 min
